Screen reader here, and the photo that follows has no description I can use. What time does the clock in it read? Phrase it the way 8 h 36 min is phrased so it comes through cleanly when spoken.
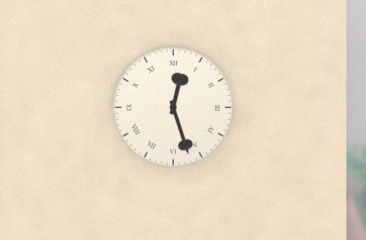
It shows 12 h 27 min
